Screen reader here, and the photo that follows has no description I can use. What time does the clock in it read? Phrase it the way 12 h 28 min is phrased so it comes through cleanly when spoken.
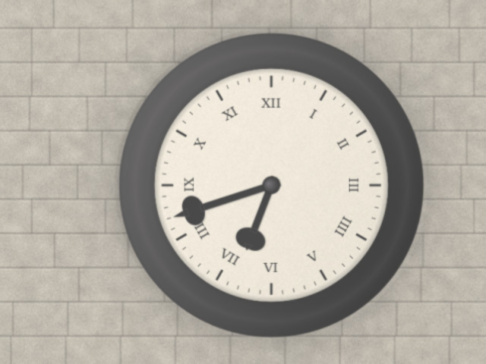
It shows 6 h 42 min
